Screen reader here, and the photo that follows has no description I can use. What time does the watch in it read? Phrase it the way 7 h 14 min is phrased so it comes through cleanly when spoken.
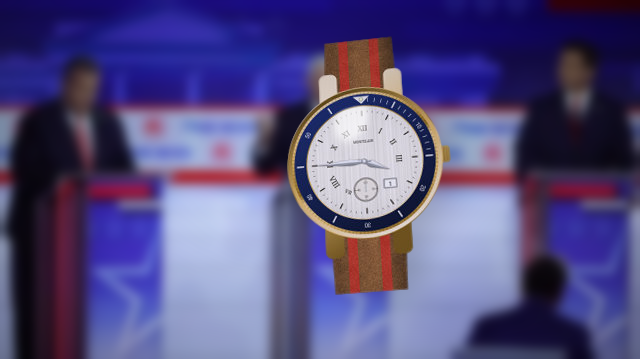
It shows 3 h 45 min
